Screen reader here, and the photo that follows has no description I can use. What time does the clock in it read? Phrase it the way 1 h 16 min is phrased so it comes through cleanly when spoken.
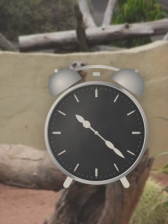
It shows 10 h 22 min
